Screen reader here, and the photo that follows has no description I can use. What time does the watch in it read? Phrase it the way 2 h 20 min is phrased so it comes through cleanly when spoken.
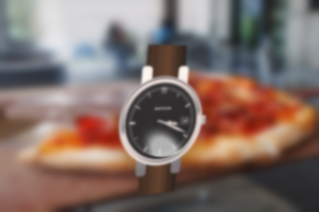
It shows 3 h 19 min
